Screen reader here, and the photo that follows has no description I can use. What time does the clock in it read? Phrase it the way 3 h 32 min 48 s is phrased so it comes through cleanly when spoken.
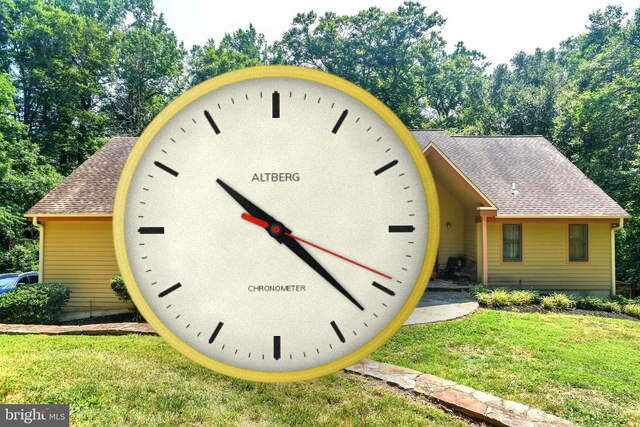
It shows 10 h 22 min 19 s
